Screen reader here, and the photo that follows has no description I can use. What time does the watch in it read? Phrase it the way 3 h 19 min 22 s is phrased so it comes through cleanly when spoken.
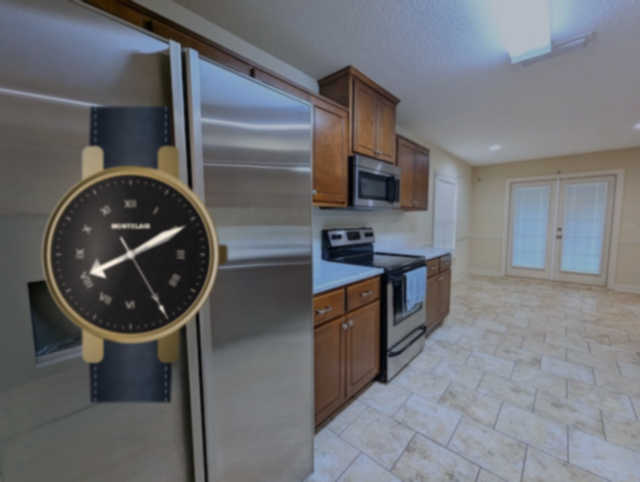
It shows 8 h 10 min 25 s
